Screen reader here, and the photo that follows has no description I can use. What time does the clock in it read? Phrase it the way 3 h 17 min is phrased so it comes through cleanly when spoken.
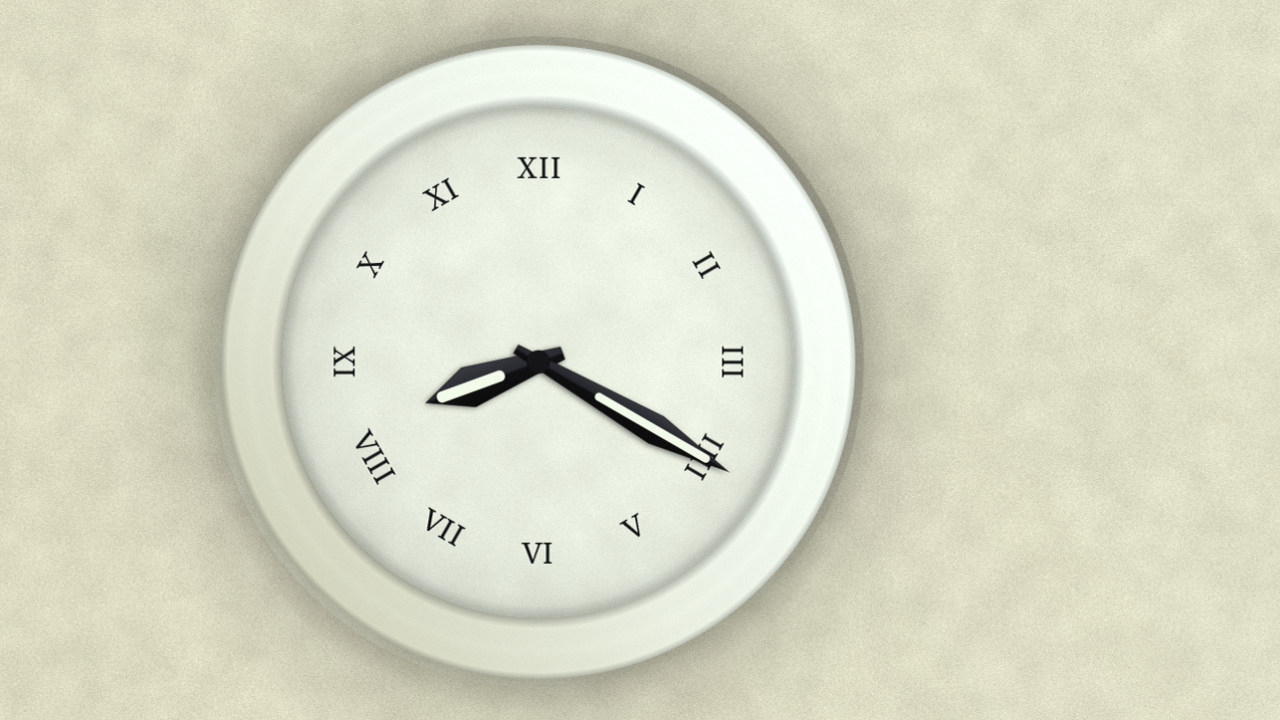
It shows 8 h 20 min
